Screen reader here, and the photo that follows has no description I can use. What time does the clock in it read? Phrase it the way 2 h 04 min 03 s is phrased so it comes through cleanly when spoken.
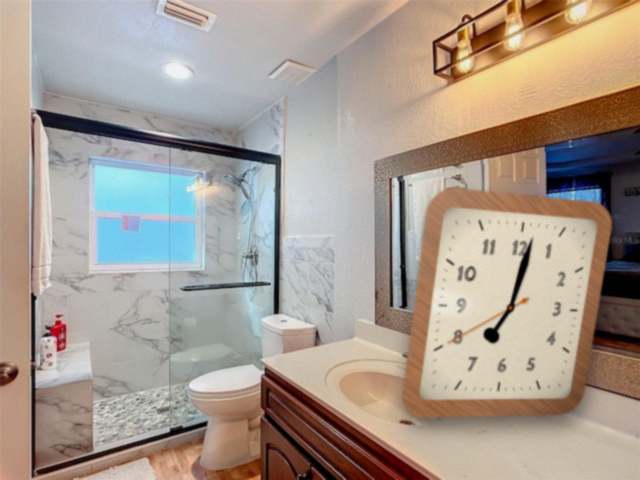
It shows 7 h 01 min 40 s
